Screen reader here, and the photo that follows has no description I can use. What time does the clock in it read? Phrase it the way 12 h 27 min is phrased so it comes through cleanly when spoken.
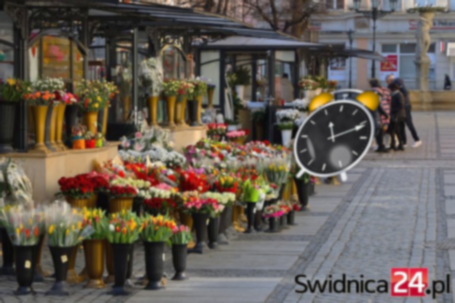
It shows 11 h 11 min
